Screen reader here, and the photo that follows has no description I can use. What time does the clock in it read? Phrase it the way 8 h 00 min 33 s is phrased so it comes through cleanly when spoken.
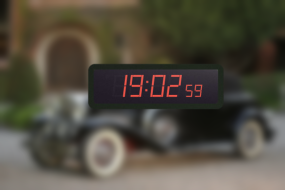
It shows 19 h 02 min 59 s
